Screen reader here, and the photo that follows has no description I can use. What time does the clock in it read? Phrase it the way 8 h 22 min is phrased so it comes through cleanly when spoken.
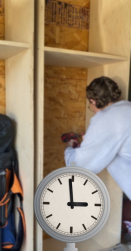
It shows 2 h 59 min
